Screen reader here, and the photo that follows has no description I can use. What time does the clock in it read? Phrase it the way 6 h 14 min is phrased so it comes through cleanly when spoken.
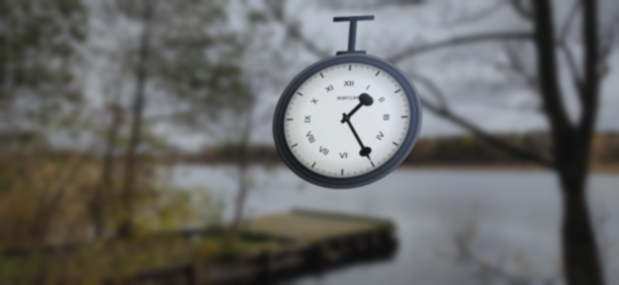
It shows 1 h 25 min
